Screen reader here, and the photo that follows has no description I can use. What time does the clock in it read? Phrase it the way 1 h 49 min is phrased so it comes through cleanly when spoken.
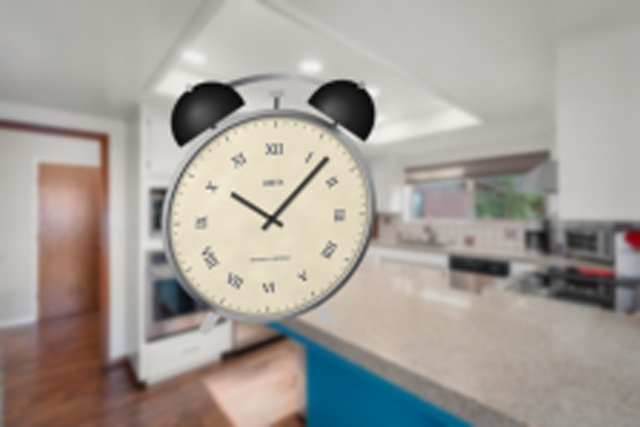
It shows 10 h 07 min
